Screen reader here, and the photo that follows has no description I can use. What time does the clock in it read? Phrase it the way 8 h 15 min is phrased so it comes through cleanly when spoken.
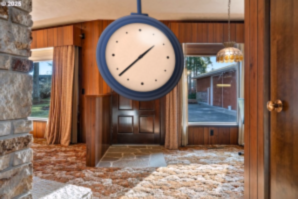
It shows 1 h 38 min
